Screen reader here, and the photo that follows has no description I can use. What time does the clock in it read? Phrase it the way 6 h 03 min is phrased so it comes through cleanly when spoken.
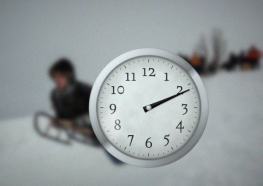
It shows 2 h 11 min
